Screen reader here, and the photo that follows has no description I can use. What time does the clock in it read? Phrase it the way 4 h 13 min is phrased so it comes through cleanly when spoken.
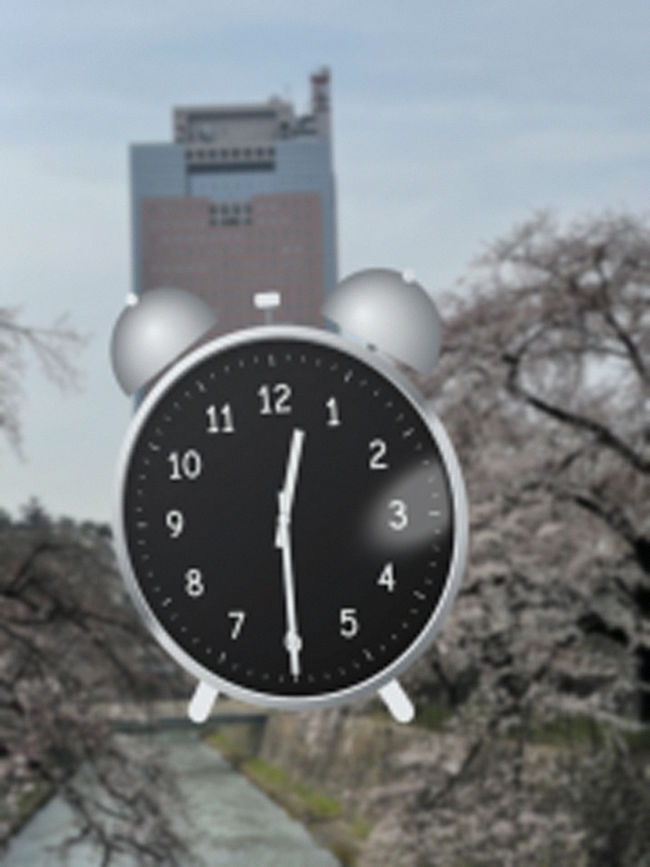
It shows 12 h 30 min
